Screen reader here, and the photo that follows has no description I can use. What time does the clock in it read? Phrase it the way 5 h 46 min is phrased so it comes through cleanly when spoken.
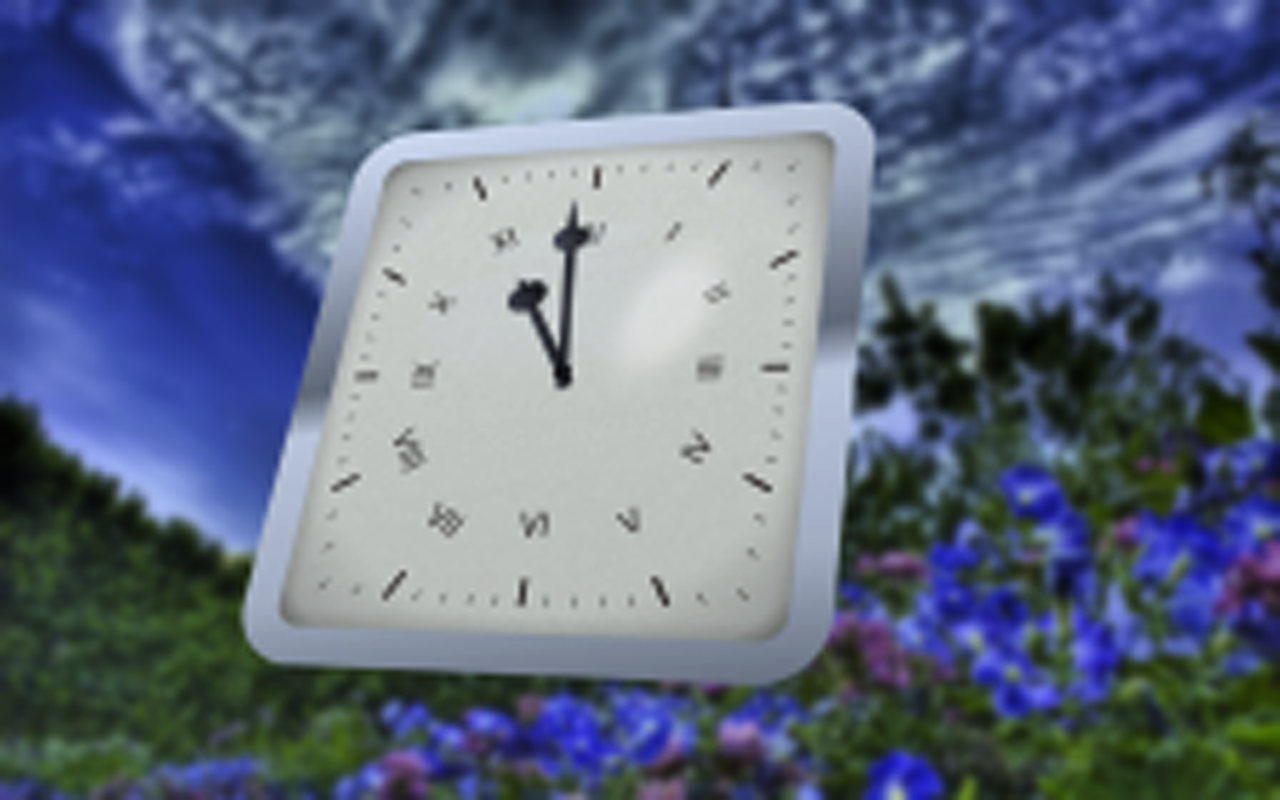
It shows 10 h 59 min
